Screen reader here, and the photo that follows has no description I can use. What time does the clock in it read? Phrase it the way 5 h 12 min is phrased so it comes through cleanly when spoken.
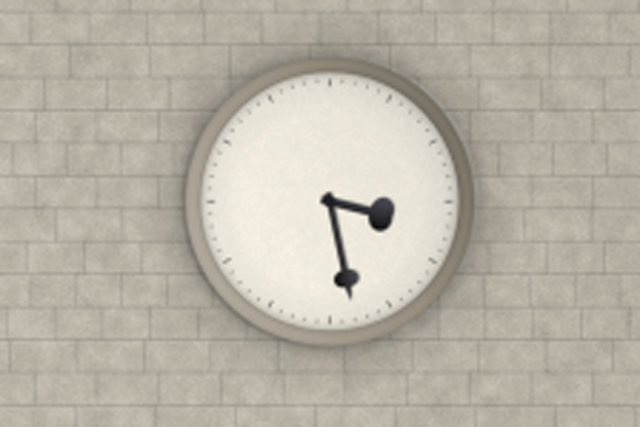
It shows 3 h 28 min
